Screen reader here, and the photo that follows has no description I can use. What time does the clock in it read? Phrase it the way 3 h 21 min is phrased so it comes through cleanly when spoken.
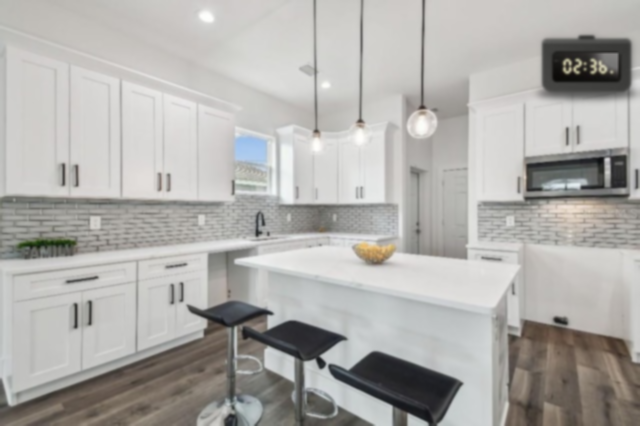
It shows 2 h 36 min
